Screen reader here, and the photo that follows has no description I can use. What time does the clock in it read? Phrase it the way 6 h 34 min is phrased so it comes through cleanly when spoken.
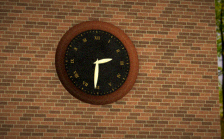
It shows 2 h 31 min
